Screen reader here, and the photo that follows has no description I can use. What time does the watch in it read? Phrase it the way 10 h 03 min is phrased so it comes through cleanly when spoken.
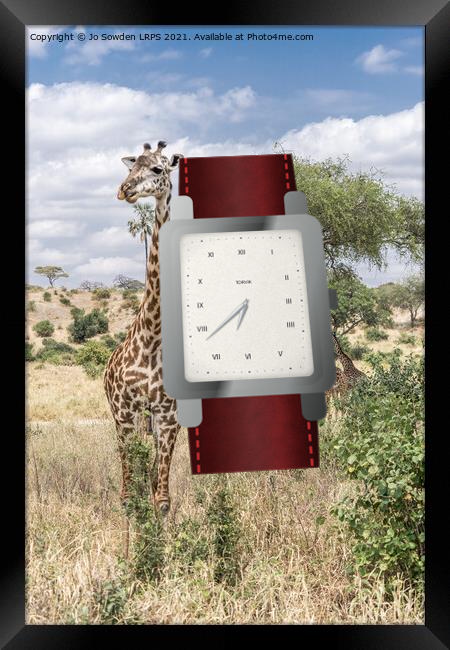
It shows 6 h 38 min
